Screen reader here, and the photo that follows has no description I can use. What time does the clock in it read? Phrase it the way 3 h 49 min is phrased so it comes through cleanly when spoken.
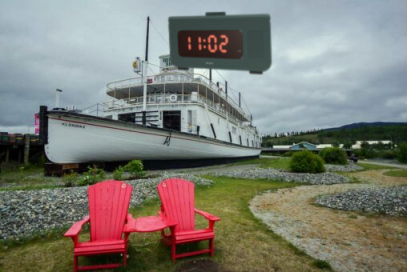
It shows 11 h 02 min
